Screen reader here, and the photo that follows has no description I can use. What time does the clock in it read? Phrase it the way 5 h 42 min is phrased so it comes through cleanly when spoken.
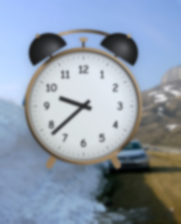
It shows 9 h 38 min
